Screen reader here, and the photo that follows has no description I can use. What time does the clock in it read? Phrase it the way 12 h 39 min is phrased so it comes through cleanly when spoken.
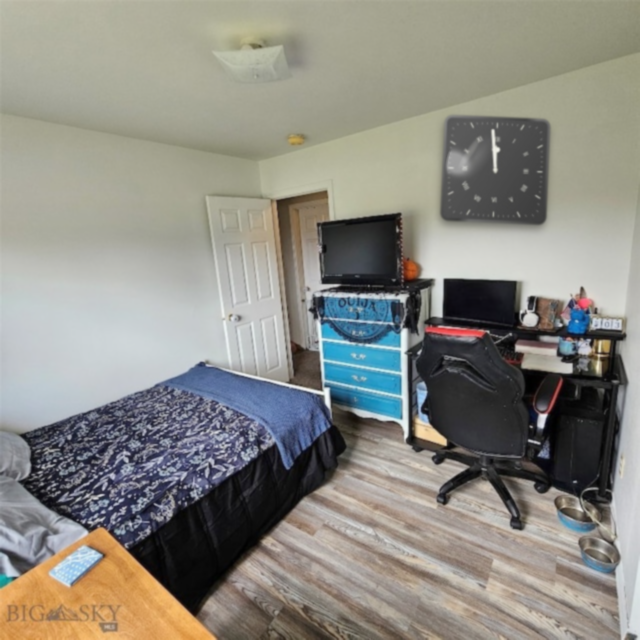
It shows 11 h 59 min
